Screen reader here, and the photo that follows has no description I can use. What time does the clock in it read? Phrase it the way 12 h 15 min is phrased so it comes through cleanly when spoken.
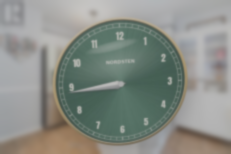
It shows 8 h 44 min
